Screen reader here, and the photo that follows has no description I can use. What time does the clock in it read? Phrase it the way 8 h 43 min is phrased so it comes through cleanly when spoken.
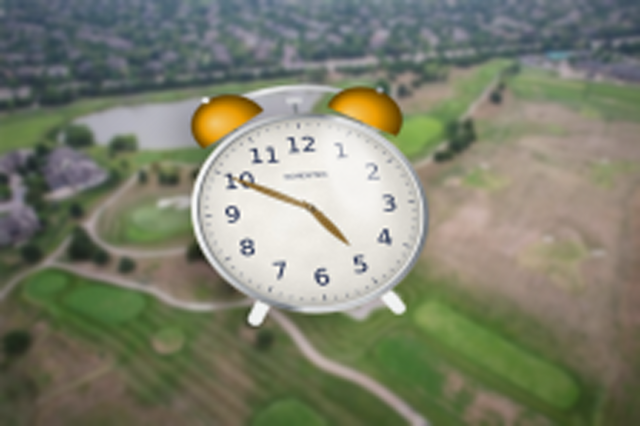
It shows 4 h 50 min
